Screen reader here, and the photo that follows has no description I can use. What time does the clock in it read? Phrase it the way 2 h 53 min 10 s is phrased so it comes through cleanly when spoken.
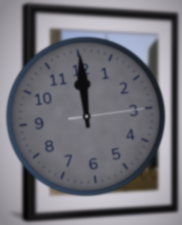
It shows 12 h 00 min 15 s
